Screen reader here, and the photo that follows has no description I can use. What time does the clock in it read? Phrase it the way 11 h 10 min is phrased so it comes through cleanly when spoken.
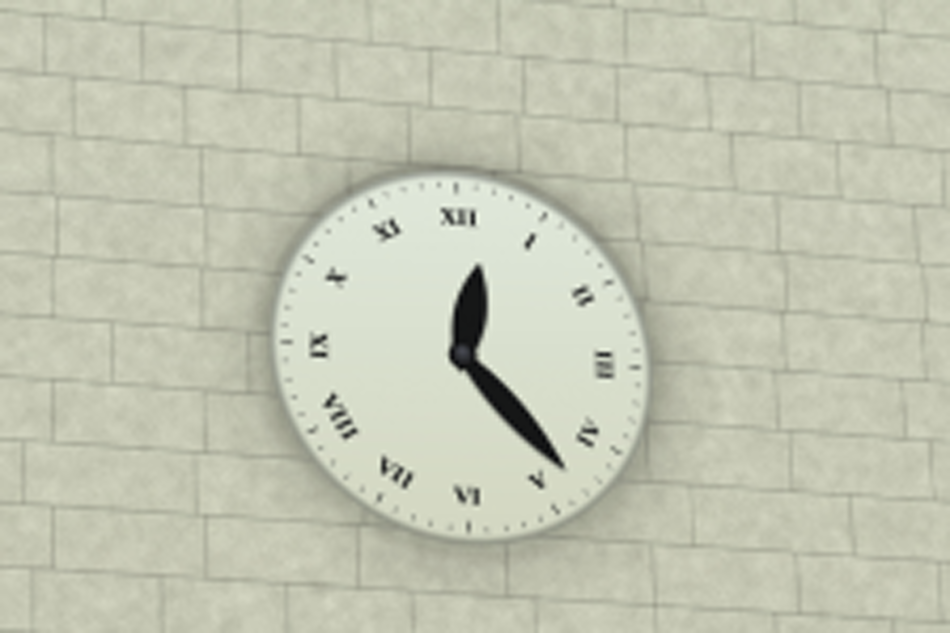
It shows 12 h 23 min
